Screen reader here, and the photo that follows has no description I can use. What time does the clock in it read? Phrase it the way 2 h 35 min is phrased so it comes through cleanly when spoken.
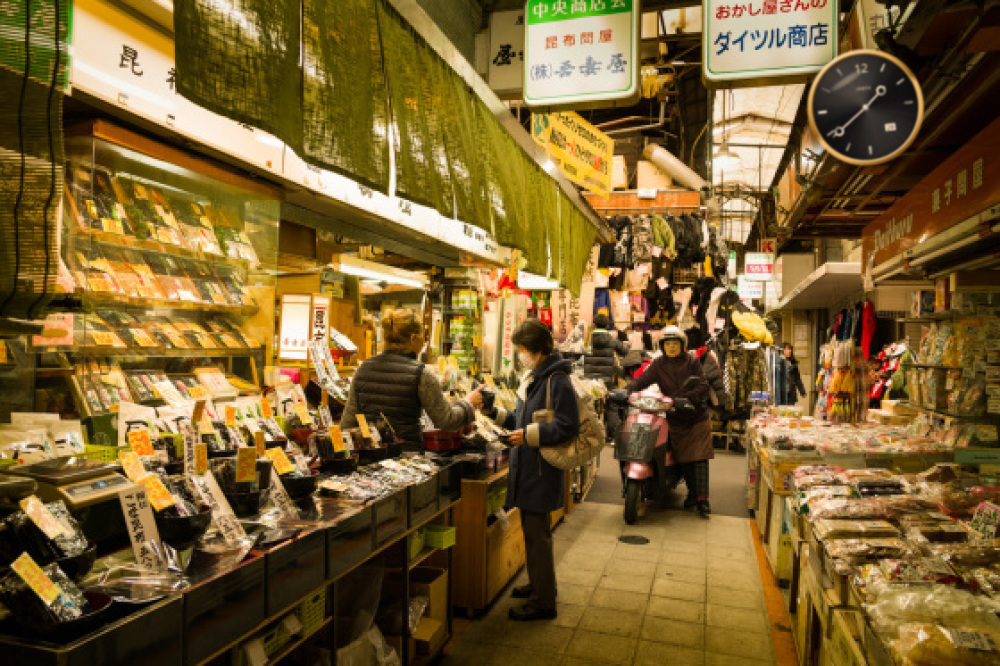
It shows 1 h 39 min
